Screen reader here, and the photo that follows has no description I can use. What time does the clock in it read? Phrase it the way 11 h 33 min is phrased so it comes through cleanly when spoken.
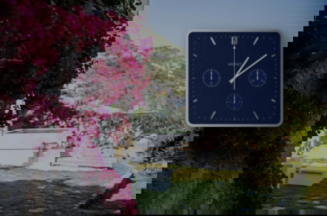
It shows 1 h 09 min
